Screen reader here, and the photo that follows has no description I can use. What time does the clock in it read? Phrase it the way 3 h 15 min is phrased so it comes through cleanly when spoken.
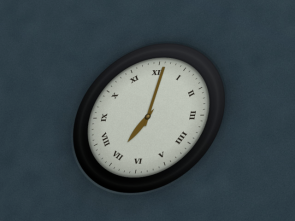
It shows 7 h 01 min
